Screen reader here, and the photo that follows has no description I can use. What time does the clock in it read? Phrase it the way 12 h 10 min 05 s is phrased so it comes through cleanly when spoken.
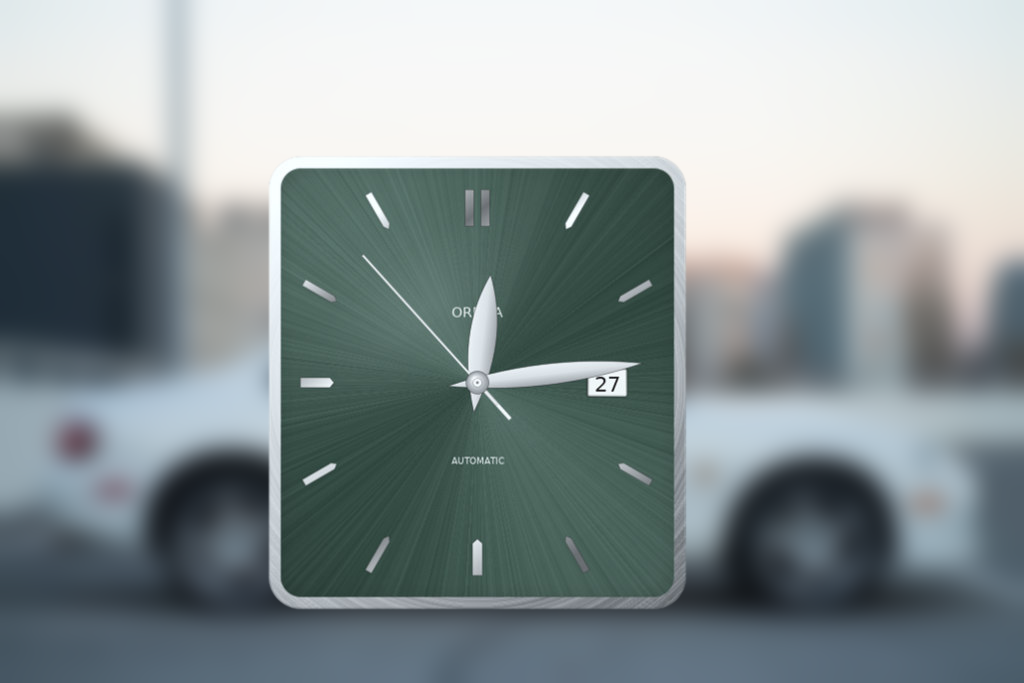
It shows 12 h 13 min 53 s
